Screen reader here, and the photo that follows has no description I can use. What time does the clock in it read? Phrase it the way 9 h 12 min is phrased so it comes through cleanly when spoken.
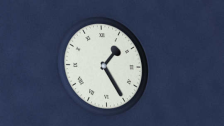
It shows 1 h 25 min
